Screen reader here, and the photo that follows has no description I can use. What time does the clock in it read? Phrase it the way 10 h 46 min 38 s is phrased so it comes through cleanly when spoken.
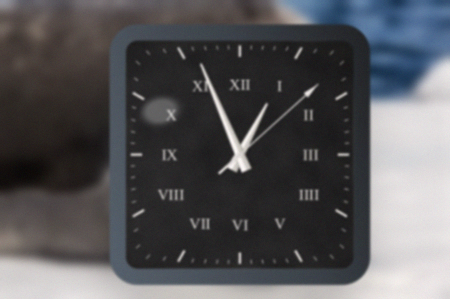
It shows 12 h 56 min 08 s
